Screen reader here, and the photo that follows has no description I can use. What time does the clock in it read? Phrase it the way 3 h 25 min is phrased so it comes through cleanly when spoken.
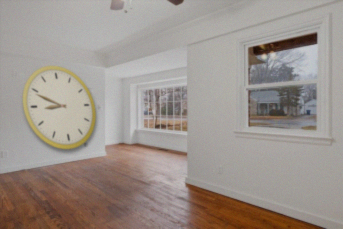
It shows 8 h 49 min
